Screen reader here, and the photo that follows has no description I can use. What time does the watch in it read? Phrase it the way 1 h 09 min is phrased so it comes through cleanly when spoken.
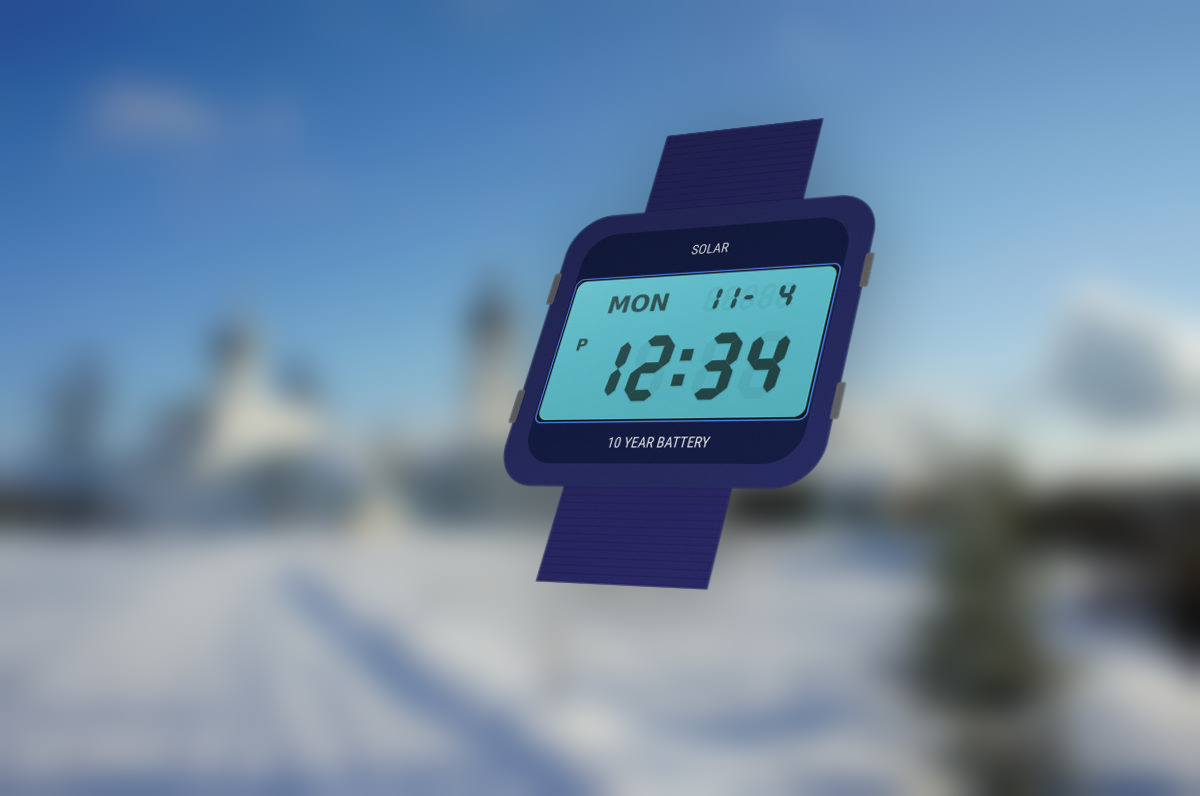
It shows 12 h 34 min
